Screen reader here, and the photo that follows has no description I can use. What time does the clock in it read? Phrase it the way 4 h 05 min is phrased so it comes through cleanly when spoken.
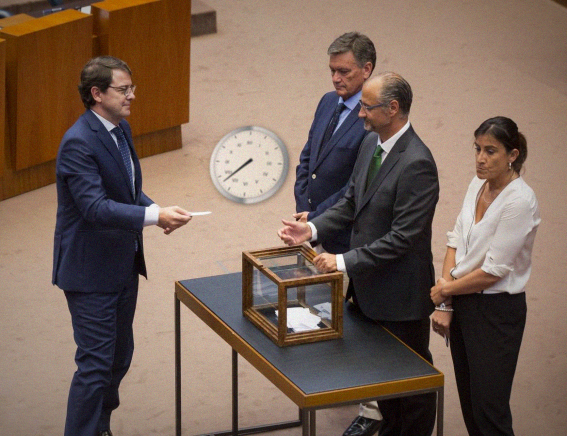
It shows 7 h 38 min
